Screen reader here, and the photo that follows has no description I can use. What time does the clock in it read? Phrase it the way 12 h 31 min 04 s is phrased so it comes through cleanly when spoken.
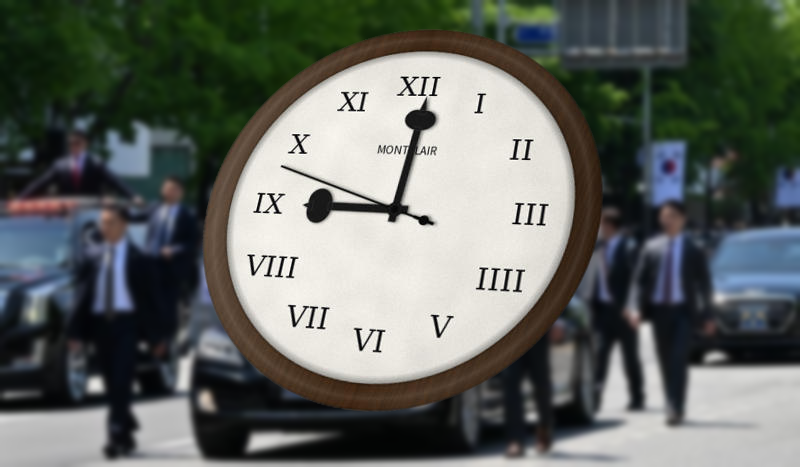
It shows 9 h 00 min 48 s
